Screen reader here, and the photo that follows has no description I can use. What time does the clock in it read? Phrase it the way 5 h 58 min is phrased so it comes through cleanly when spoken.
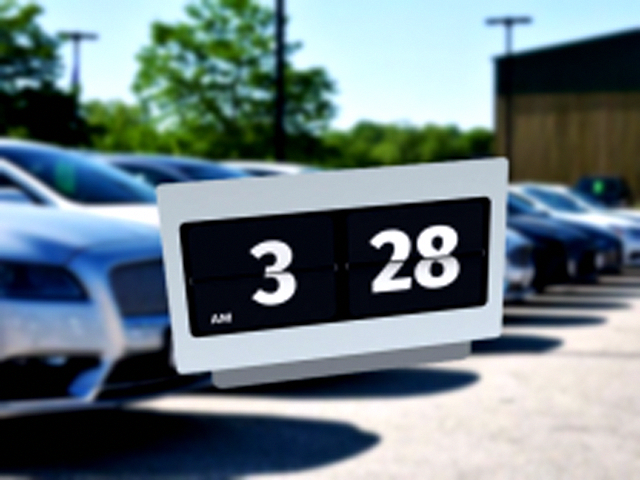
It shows 3 h 28 min
